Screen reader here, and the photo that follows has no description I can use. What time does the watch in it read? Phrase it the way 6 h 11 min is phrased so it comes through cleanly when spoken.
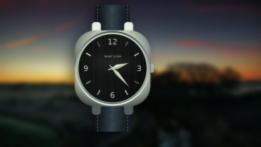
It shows 2 h 23 min
